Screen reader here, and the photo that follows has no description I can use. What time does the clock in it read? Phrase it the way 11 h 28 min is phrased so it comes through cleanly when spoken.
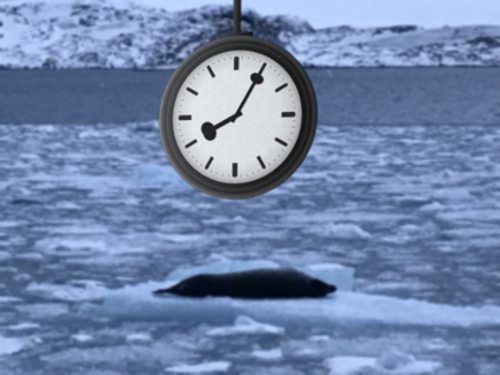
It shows 8 h 05 min
